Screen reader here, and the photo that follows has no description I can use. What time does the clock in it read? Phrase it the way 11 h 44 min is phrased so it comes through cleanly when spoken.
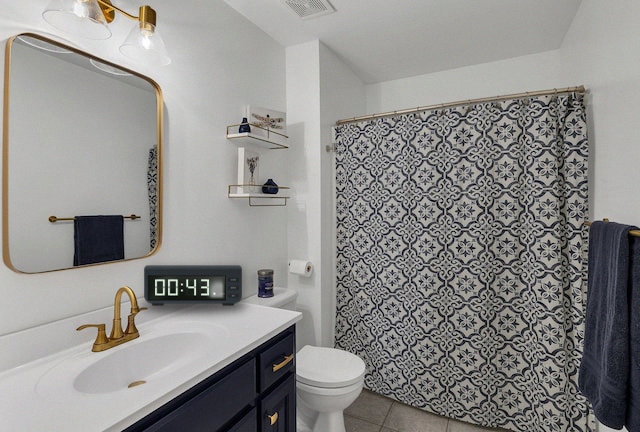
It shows 0 h 43 min
